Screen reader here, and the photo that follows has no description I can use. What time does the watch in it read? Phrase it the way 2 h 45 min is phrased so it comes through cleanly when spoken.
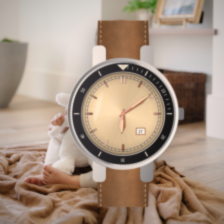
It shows 6 h 09 min
